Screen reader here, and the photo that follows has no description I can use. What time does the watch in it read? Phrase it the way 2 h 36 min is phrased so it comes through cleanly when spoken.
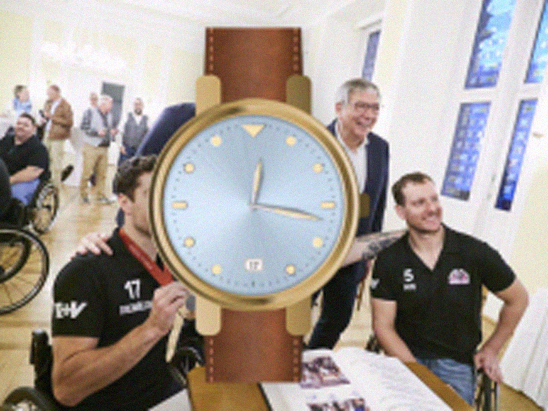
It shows 12 h 17 min
